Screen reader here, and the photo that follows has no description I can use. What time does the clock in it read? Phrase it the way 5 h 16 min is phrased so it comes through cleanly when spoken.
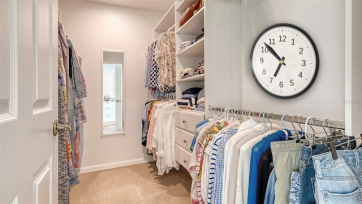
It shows 6 h 52 min
